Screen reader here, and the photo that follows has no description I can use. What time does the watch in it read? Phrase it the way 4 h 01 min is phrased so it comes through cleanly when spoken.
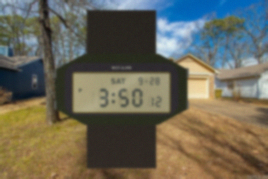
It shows 3 h 50 min
